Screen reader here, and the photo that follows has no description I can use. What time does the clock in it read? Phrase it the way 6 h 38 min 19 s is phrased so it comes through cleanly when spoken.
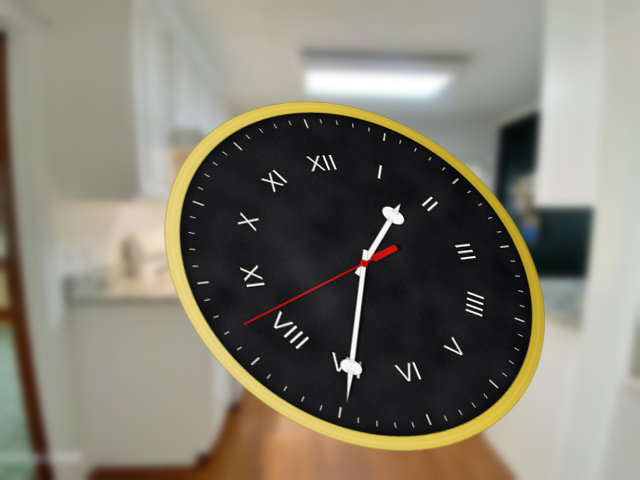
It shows 1 h 34 min 42 s
